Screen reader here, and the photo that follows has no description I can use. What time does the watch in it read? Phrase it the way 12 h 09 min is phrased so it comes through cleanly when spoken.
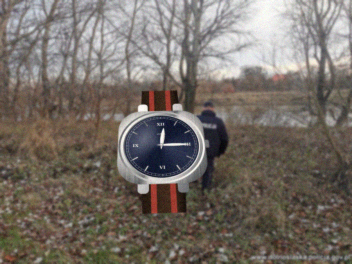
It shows 12 h 15 min
